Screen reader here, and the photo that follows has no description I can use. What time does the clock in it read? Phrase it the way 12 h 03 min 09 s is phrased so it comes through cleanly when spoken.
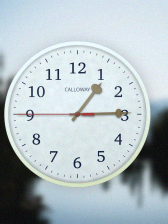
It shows 1 h 14 min 45 s
